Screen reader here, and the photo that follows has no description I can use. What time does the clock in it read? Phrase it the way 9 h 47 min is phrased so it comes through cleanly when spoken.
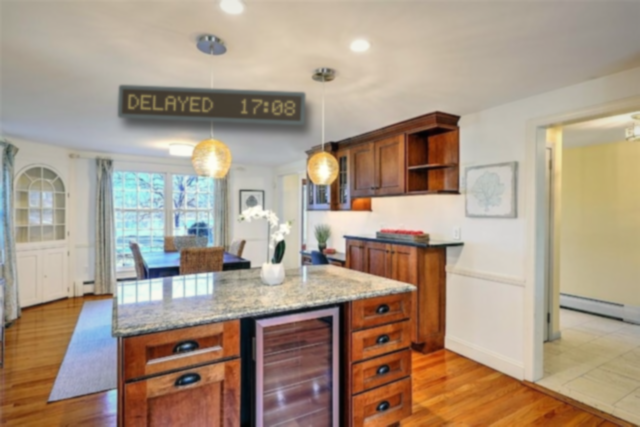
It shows 17 h 08 min
